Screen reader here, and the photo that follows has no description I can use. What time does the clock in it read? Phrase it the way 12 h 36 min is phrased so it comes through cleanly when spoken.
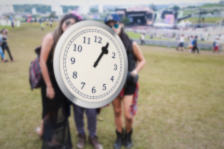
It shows 1 h 05 min
